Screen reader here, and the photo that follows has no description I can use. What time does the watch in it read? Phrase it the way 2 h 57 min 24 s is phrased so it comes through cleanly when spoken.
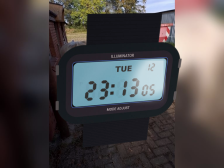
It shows 23 h 13 min 05 s
